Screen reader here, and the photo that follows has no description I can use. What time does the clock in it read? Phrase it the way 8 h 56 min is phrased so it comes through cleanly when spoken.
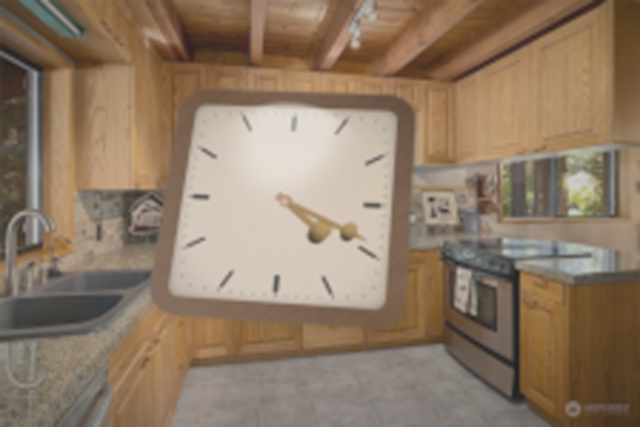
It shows 4 h 19 min
